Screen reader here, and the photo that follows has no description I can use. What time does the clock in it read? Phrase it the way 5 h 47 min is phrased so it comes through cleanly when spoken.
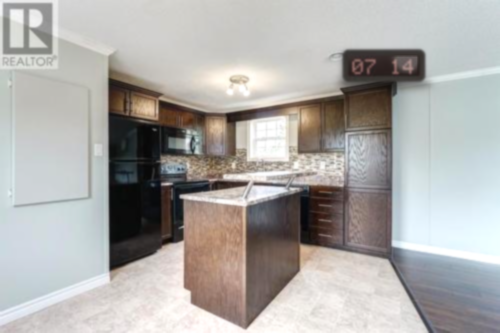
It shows 7 h 14 min
